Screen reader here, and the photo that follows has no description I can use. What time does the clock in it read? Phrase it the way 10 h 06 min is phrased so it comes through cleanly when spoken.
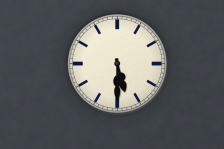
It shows 5 h 30 min
